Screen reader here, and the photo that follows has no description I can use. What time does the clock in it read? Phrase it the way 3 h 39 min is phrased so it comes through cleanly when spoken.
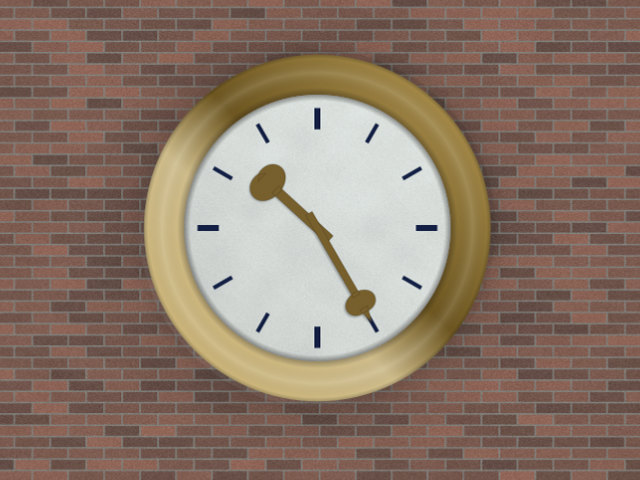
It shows 10 h 25 min
